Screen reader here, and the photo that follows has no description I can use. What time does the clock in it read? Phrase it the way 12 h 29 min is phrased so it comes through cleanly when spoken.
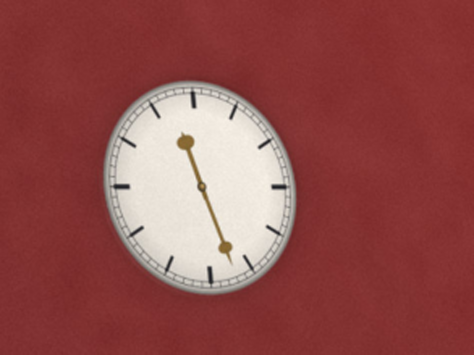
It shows 11 h 27 min
